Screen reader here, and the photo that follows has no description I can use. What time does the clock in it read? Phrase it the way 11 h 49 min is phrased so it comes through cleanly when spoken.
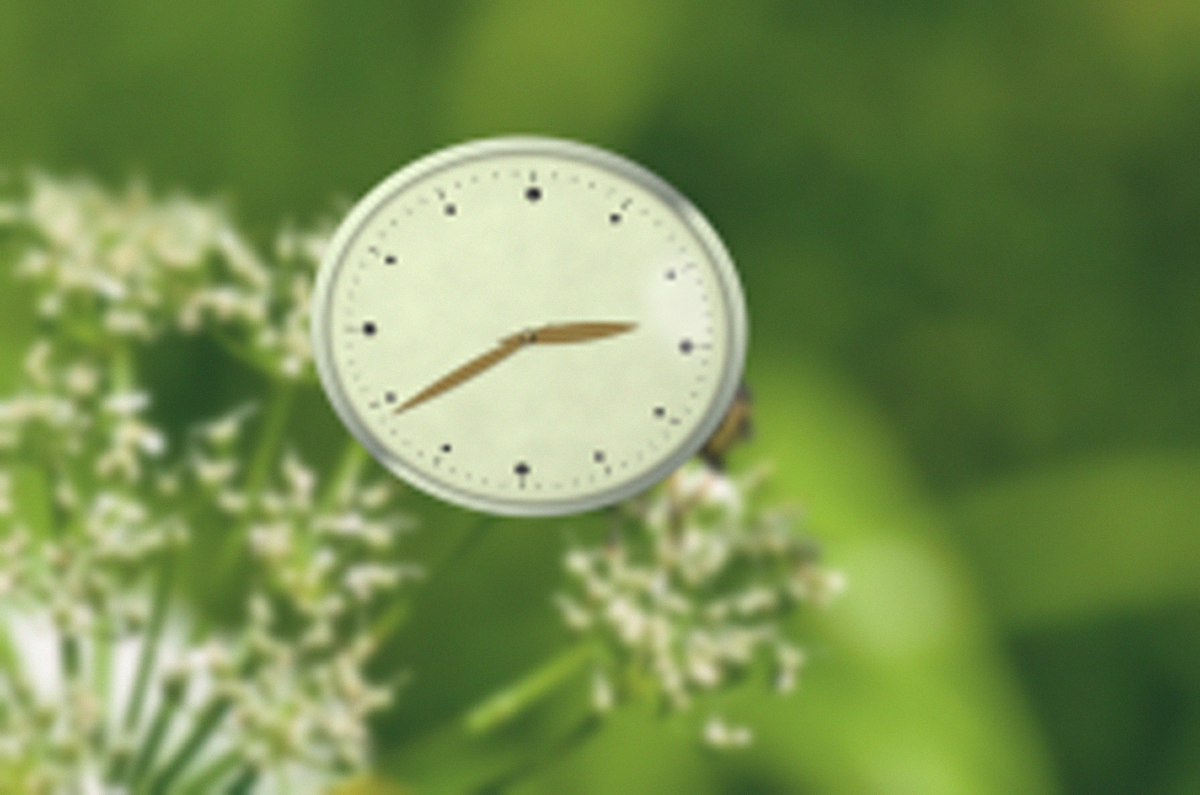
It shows 2 h 39 min
